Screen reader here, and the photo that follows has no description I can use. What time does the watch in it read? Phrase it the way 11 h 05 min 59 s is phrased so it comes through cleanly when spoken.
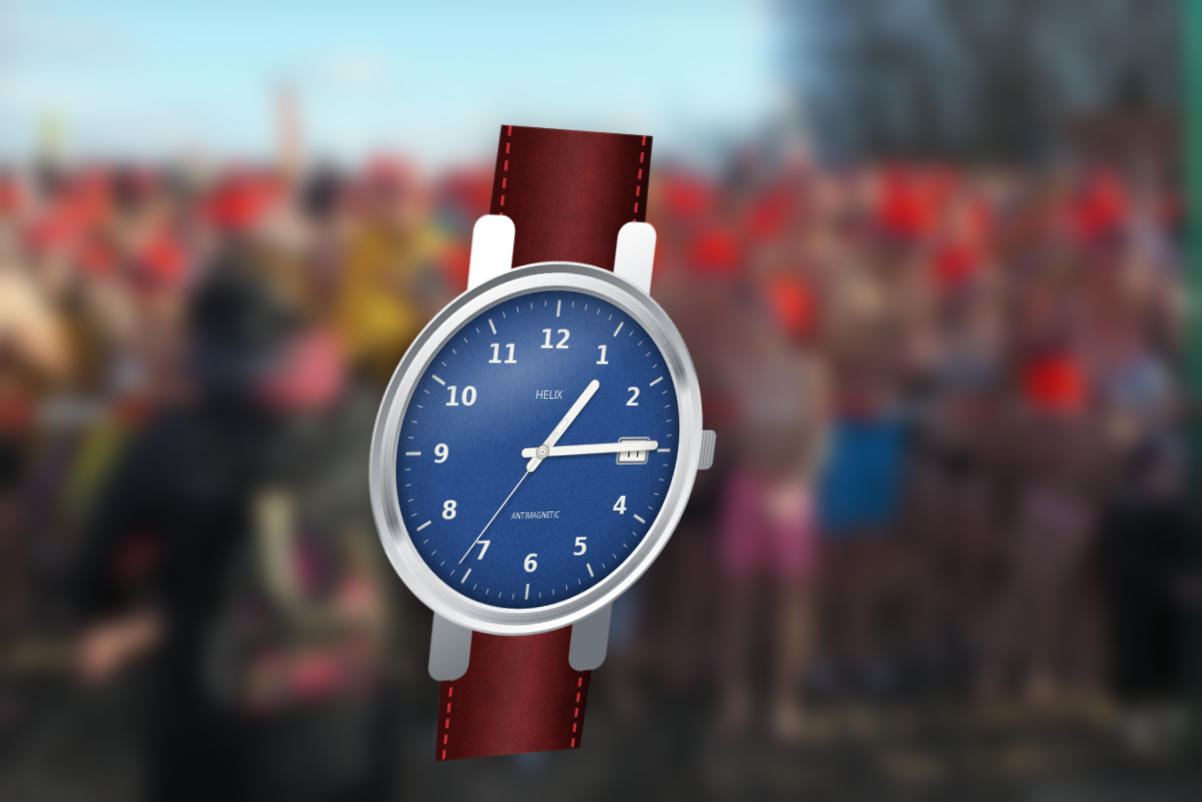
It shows 1 h 14 min 36 s
